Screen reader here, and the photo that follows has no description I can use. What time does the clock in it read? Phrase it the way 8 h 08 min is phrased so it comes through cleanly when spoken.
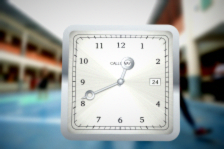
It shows 12 h 41 min
